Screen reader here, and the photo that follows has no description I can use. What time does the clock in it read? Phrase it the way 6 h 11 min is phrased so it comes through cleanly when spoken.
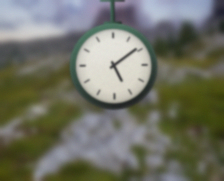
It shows 5 h 09 min
